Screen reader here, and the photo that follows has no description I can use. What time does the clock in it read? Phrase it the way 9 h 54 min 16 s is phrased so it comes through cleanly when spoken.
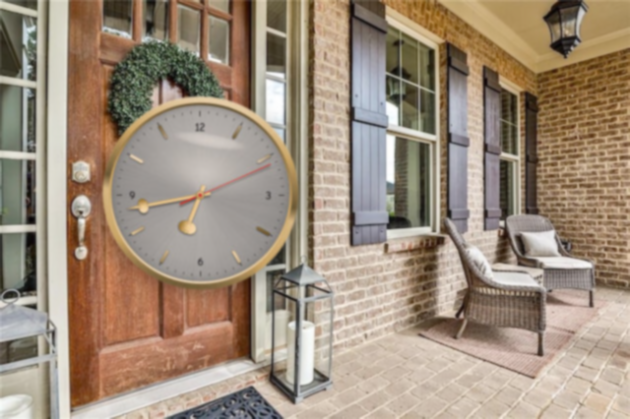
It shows 6 h 43 min 11 s
